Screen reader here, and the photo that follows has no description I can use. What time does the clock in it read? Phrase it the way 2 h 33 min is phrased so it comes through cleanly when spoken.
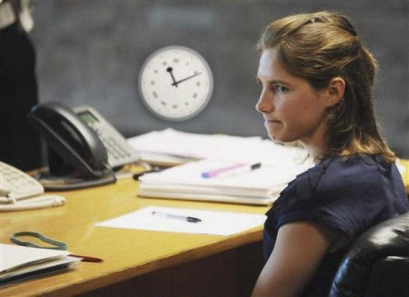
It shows 11 h 11 min
